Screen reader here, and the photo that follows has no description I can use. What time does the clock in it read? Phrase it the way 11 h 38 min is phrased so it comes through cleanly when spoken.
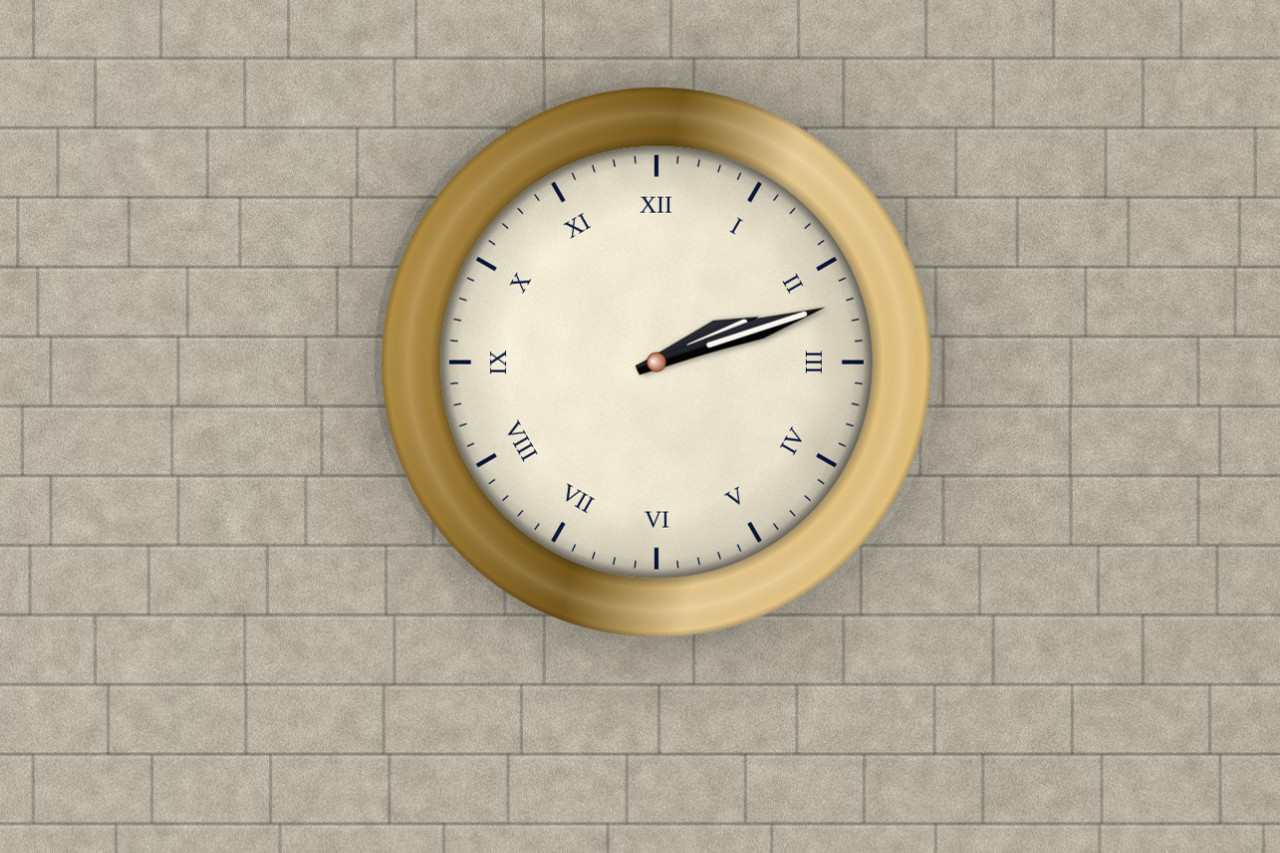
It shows 2 h 12 min
